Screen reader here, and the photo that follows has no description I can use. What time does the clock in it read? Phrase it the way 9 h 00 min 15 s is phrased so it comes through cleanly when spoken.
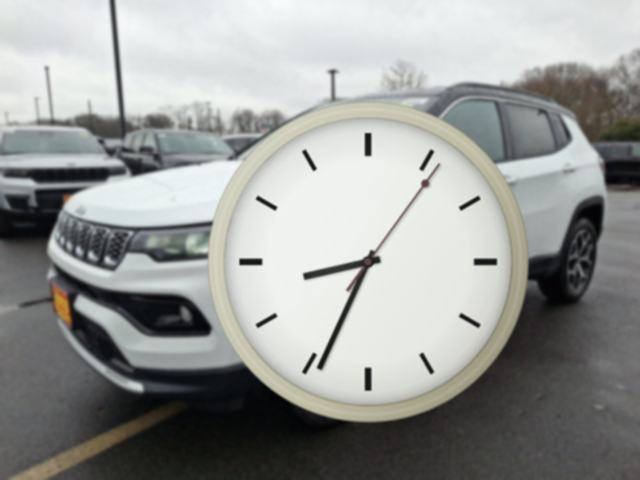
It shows 8 h 34 min 06 s
